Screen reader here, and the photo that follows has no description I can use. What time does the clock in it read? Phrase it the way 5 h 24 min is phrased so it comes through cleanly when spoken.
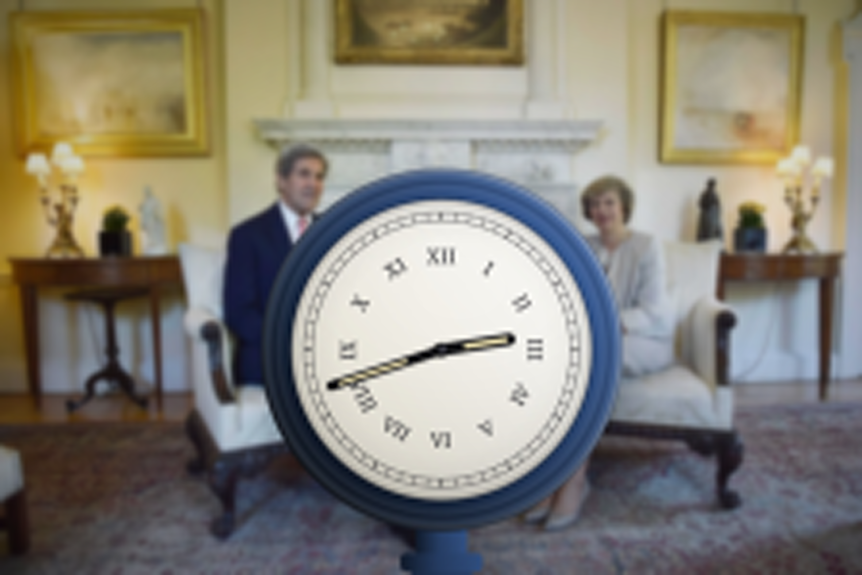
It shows 2 h 42 min
